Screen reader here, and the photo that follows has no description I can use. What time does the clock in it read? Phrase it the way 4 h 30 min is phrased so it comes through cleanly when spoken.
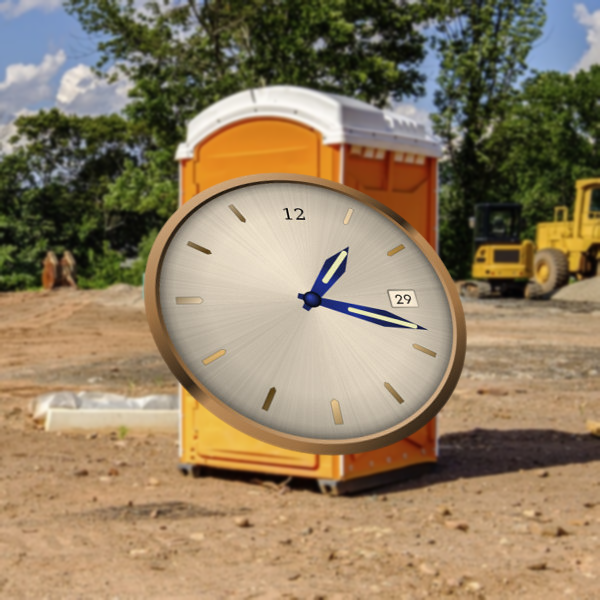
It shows 1 h 18 min
